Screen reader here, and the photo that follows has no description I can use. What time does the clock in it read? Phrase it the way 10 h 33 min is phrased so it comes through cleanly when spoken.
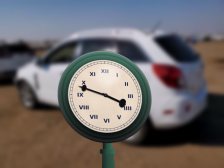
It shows 3 h 48 min
